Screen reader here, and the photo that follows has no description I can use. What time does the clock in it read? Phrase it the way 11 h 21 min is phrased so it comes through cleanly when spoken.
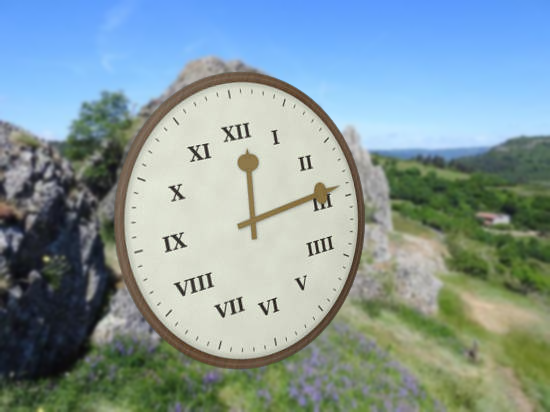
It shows 12 h 14 min
